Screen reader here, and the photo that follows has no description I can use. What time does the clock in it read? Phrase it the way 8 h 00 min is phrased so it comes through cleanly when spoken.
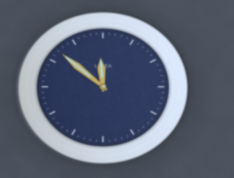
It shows 11 h 52 min
